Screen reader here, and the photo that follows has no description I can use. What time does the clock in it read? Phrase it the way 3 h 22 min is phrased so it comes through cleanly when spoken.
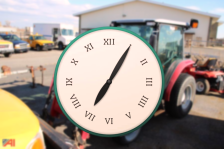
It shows 7 h 05 min
